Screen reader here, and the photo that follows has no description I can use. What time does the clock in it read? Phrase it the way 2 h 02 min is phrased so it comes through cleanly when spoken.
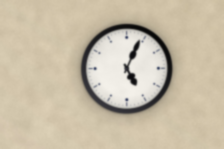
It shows 5 h 04 min
